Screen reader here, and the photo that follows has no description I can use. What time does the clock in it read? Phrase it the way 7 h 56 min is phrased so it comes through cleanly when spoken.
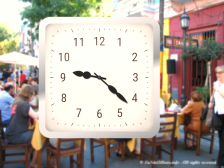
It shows 9 h 22 min
